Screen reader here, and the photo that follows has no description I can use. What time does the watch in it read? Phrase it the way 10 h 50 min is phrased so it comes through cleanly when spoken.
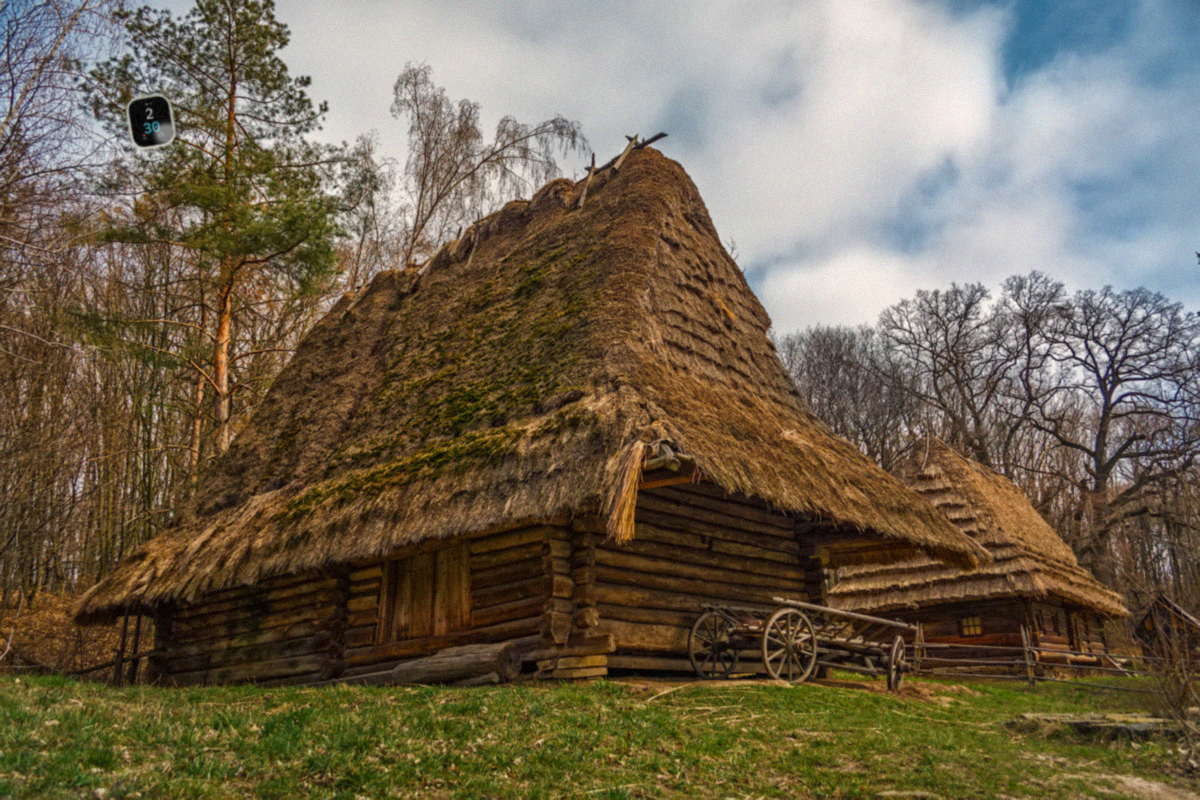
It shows 2 h 30 min
